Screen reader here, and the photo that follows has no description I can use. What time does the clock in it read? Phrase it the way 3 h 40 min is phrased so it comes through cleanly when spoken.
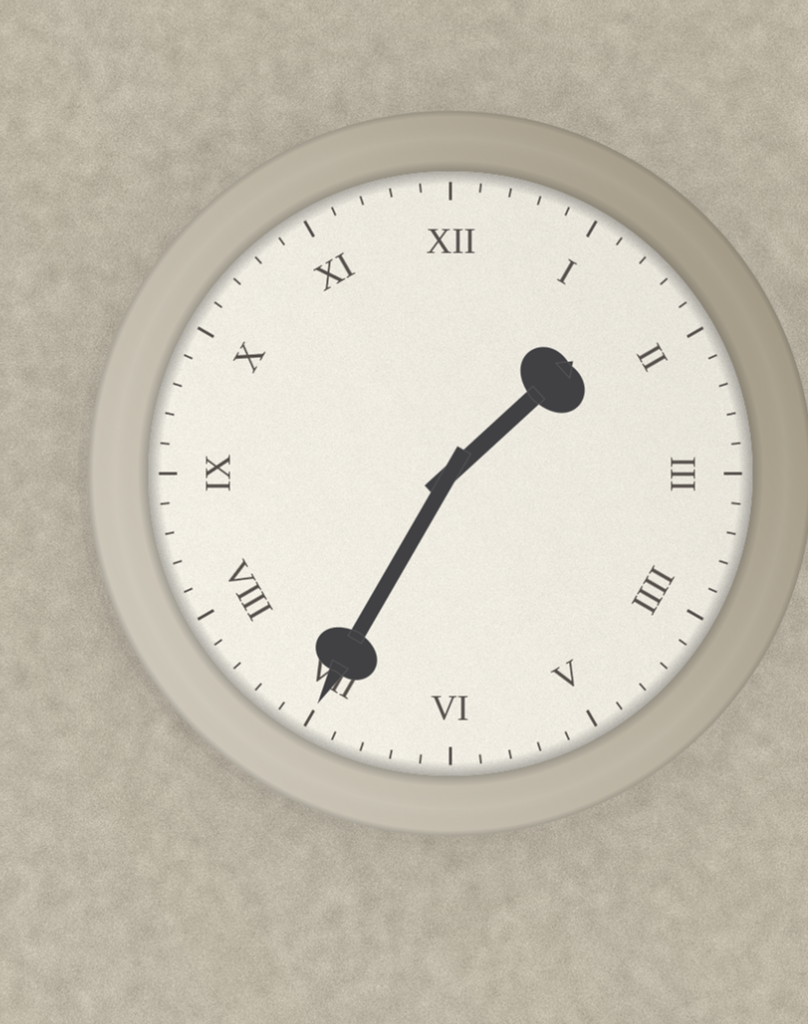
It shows 1 h 35 min
